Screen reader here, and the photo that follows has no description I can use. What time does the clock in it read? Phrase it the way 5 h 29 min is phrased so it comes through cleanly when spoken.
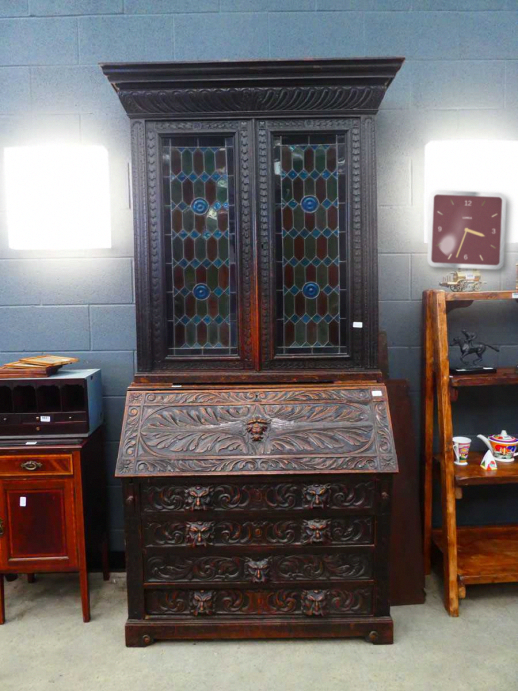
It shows 3 h 33 min
